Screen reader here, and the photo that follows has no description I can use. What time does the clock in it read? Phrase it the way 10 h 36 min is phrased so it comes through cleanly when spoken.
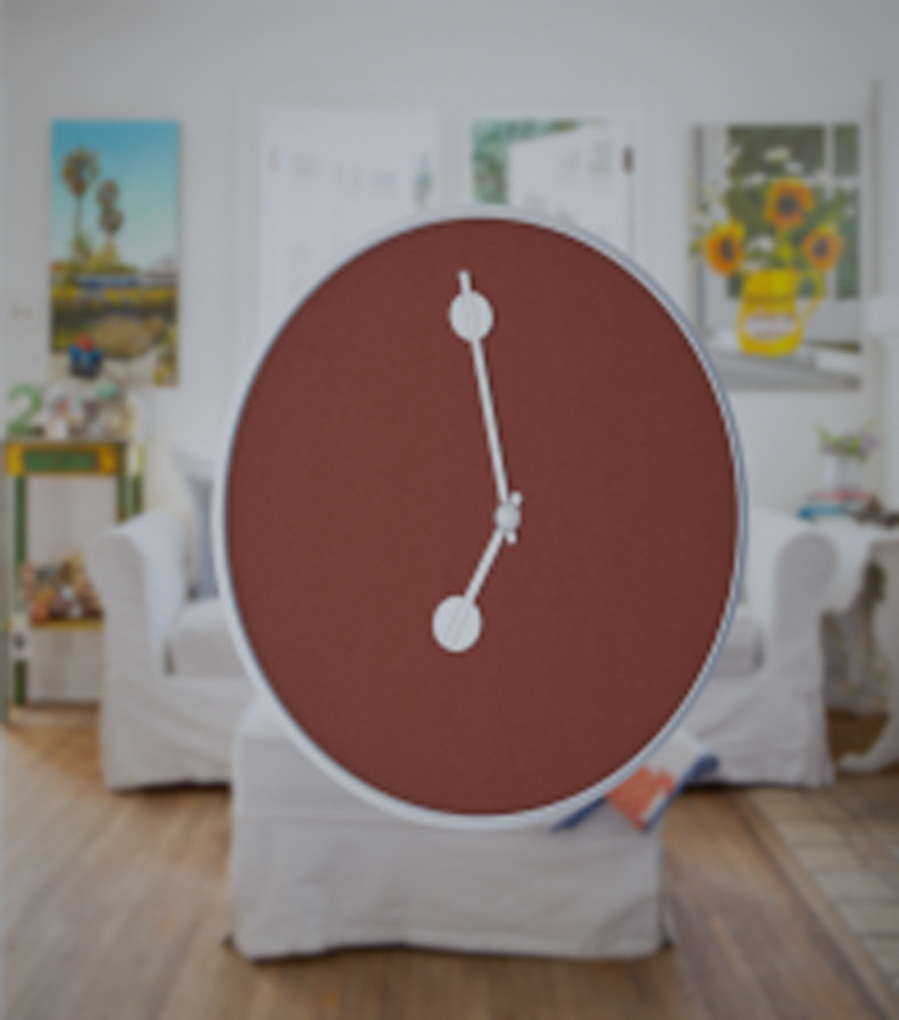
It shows 6 h 58 min
